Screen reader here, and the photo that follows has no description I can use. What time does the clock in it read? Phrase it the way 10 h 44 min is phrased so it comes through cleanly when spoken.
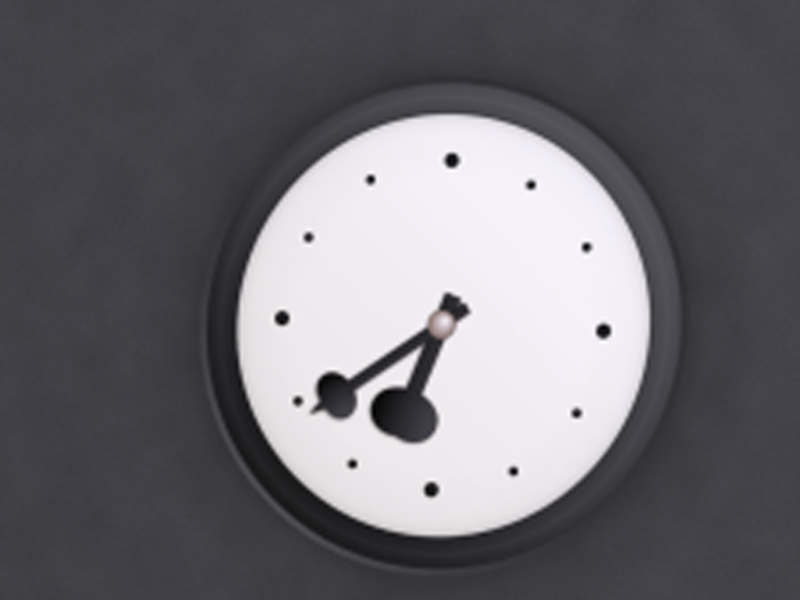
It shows 6 h 39 min
